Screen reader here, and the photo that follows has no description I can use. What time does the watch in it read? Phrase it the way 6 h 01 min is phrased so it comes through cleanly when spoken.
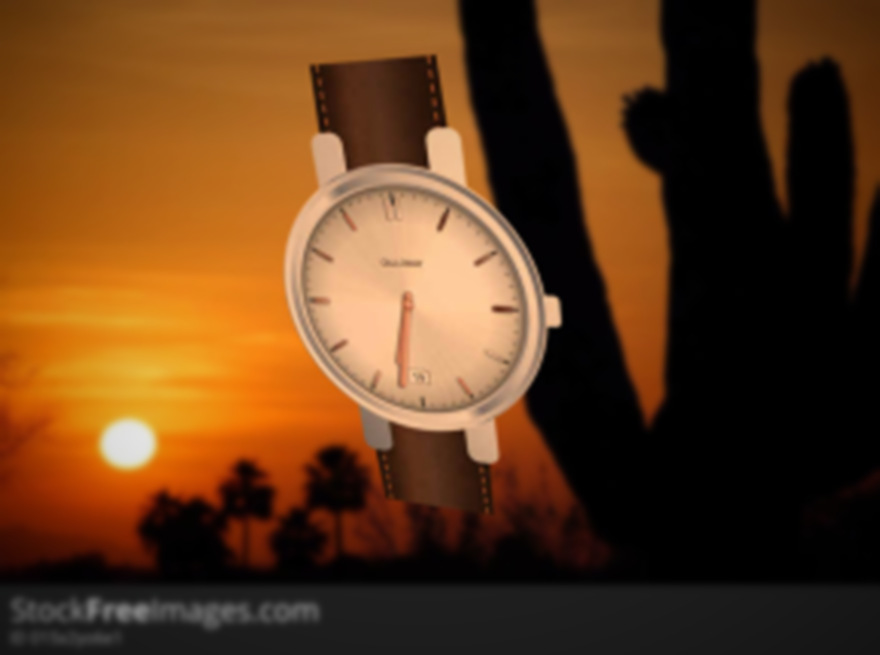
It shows 6 h 32 min
